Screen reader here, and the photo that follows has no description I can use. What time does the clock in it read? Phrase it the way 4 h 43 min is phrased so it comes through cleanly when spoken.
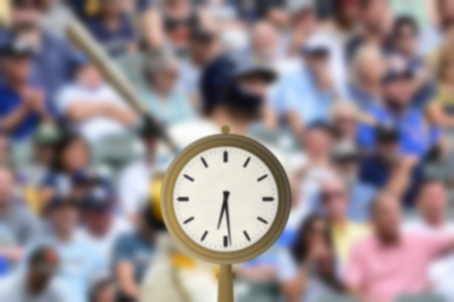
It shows 6 h 29 min
